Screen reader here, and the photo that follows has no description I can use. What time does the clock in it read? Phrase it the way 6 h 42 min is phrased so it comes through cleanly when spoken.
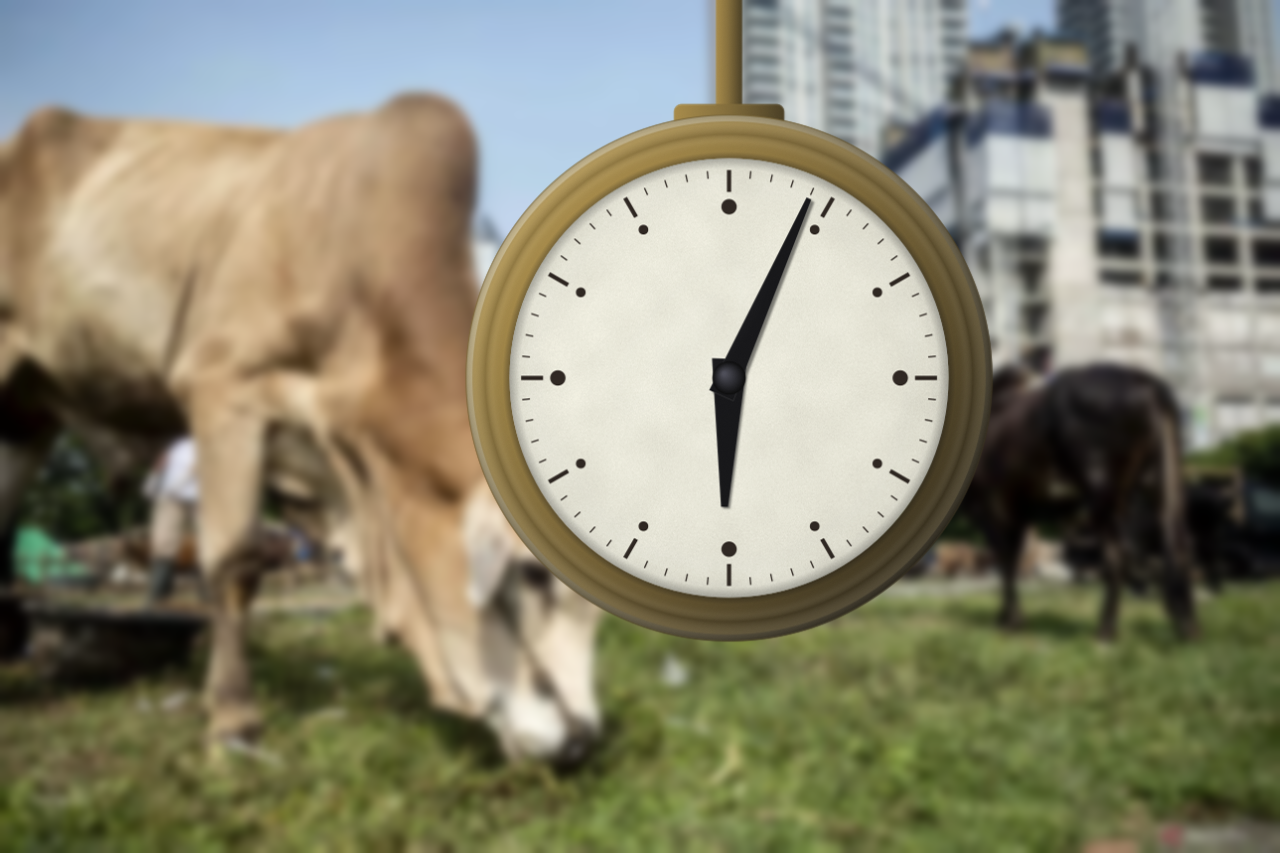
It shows 6 h 04 min
